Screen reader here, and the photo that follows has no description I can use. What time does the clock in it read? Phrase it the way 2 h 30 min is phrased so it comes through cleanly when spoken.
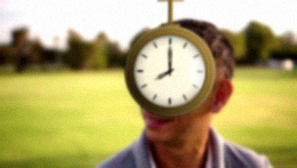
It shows 8 h 00 min
